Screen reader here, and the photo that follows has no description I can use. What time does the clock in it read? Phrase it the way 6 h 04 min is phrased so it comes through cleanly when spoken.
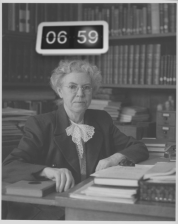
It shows 6 h 59 min
